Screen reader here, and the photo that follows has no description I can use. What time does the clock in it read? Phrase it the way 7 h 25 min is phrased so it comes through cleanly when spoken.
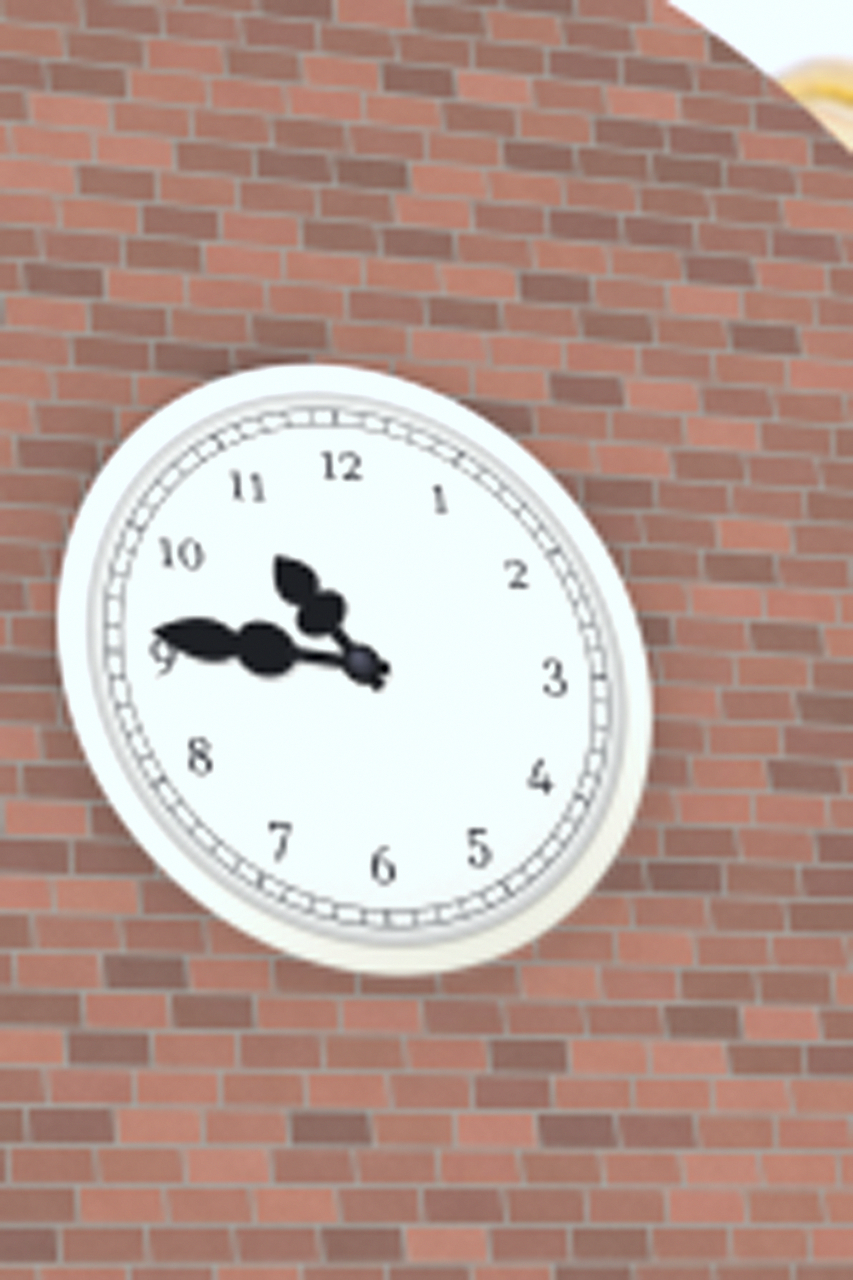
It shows 10 h 46 min
